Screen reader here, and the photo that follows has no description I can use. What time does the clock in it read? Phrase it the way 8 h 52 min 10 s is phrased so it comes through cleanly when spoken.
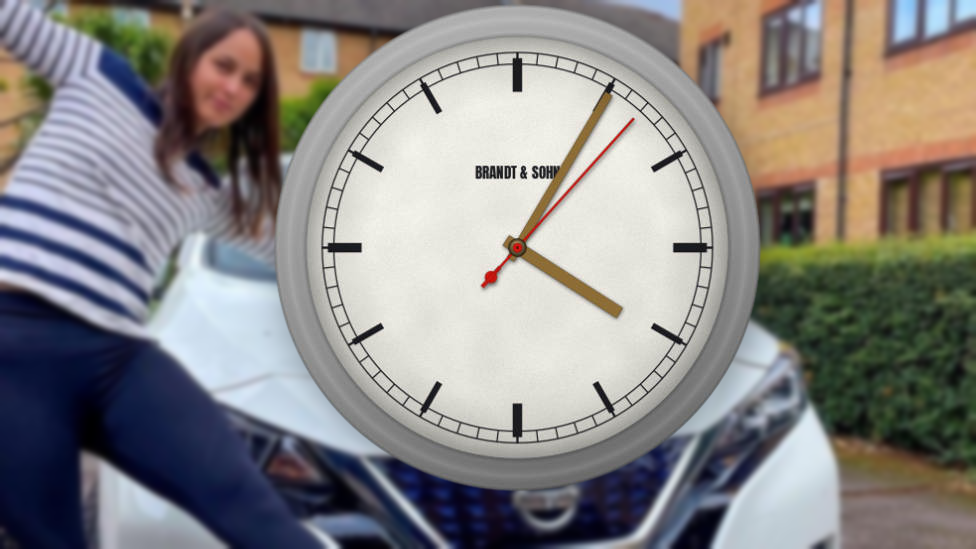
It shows 4 h 05 min 07 s
